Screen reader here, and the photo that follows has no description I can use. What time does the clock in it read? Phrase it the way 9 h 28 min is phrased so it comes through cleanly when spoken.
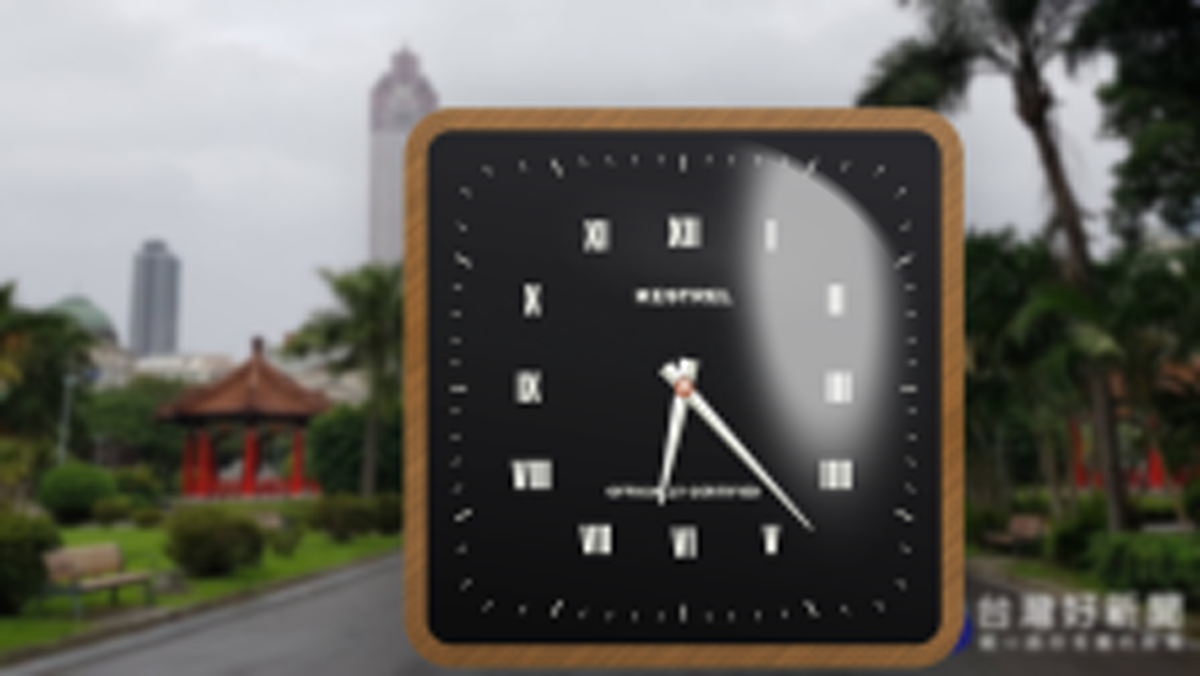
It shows 6 h 23 min
